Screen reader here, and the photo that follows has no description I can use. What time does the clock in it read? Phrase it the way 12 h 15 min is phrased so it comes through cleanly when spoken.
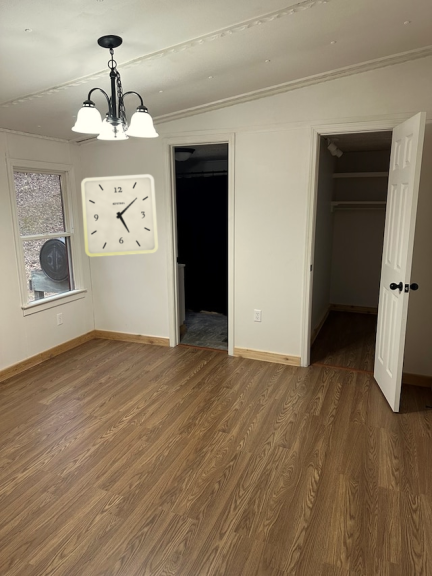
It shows 5 h 08 min
